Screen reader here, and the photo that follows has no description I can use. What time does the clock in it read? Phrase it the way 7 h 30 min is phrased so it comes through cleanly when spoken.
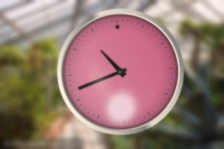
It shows 10 h 42 min
